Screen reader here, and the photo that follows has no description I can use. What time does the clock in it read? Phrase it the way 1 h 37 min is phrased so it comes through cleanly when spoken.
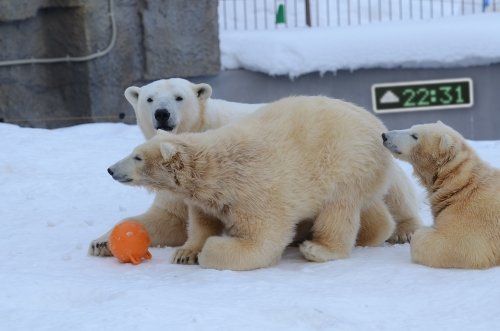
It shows 22 h 31 min
